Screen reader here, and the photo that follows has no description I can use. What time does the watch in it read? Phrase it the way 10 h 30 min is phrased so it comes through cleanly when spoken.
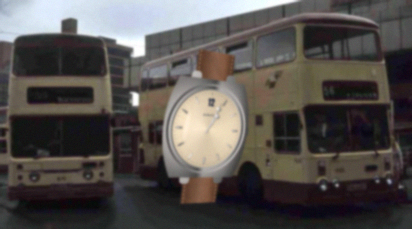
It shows 1 h 04 min
